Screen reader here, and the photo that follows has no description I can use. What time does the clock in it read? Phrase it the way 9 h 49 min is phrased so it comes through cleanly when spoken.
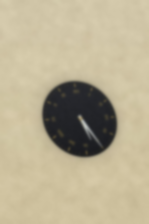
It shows 5 h 25 min
